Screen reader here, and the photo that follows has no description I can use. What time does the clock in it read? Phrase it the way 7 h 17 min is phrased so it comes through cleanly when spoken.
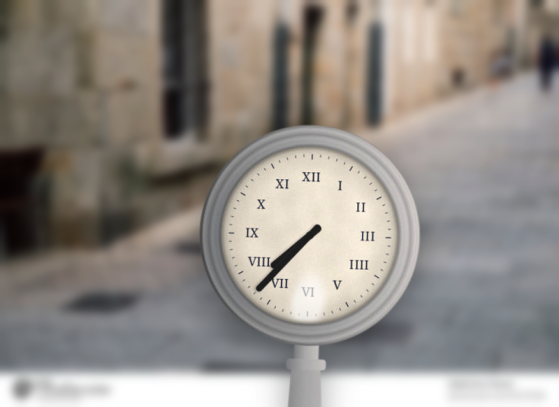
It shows 7 h 37 min
